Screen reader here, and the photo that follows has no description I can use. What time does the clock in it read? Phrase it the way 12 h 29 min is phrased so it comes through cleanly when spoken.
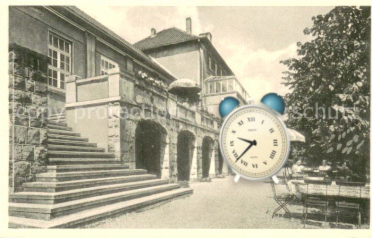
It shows 9 h 38 min
